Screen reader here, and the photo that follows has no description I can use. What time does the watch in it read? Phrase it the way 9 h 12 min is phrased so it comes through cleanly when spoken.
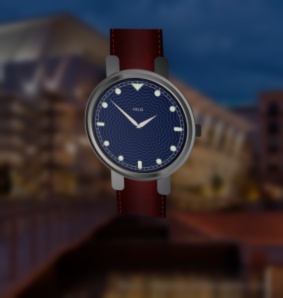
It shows 1 h 52 min
